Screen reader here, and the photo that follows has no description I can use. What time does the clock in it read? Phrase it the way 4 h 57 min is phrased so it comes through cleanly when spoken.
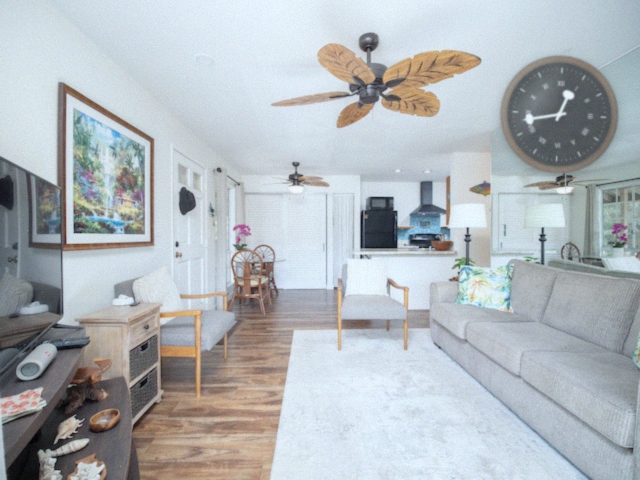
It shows 12 h 43 min
